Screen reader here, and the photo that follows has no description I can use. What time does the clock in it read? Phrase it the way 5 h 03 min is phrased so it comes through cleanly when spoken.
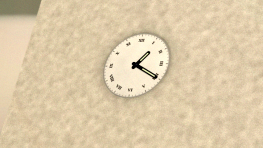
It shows 1 h 20 min
